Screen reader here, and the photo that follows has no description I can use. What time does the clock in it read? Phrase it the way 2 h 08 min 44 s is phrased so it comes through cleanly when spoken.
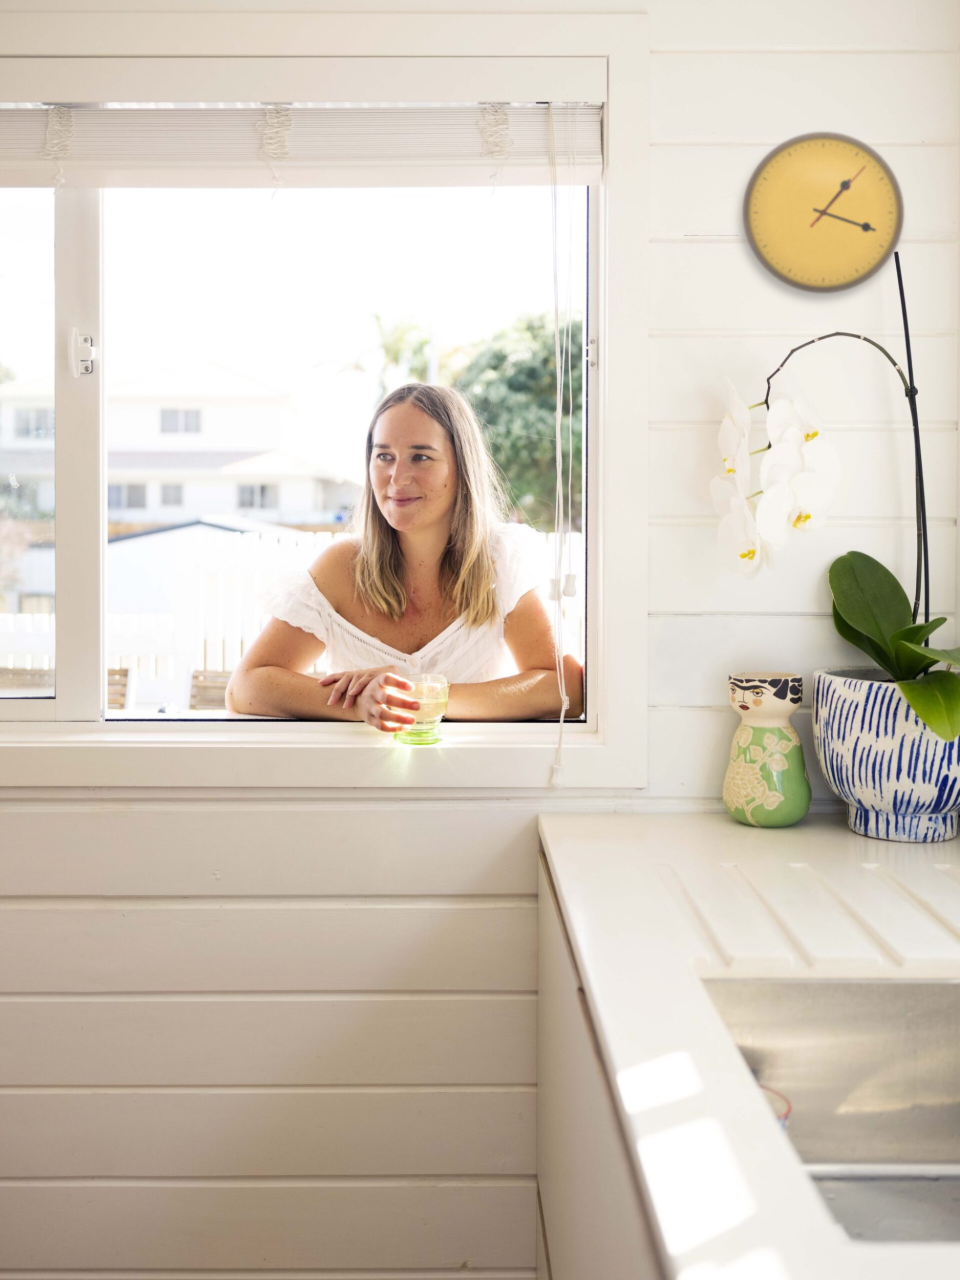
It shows 1 h 18 min 07 s
